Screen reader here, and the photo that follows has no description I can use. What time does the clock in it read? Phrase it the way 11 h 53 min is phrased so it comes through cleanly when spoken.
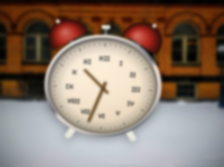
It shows 10 h 33 min
